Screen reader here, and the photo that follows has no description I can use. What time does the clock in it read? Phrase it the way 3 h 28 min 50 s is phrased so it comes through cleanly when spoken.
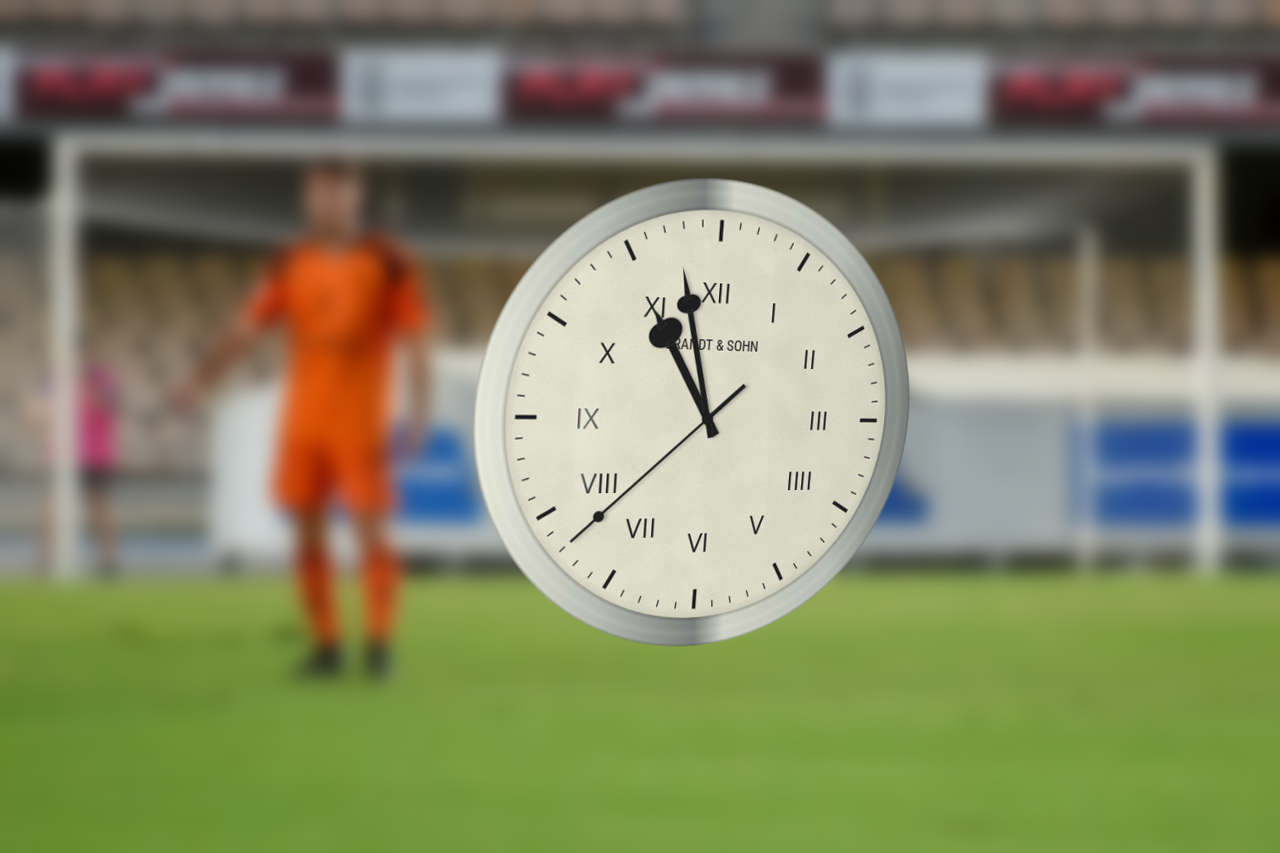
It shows 10 h 57 min 38 s
